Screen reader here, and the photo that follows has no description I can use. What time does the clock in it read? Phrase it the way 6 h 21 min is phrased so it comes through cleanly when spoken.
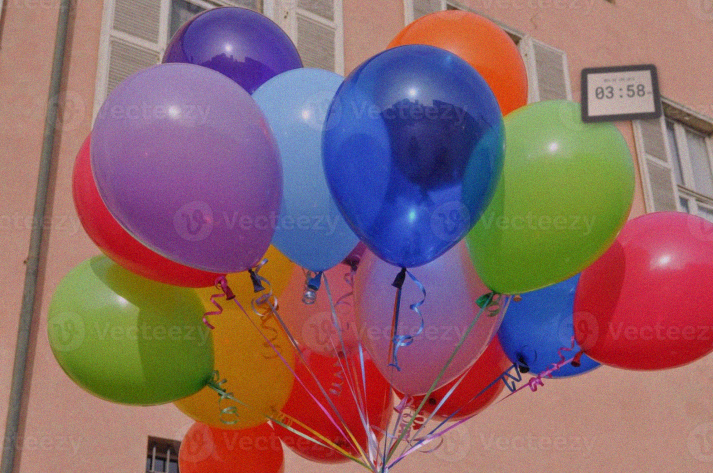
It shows 3 h 58 min
